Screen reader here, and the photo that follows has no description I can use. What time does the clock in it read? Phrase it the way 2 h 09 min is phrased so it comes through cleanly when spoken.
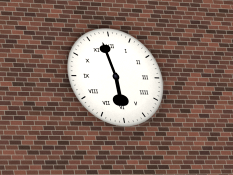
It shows 5 h 58 min
